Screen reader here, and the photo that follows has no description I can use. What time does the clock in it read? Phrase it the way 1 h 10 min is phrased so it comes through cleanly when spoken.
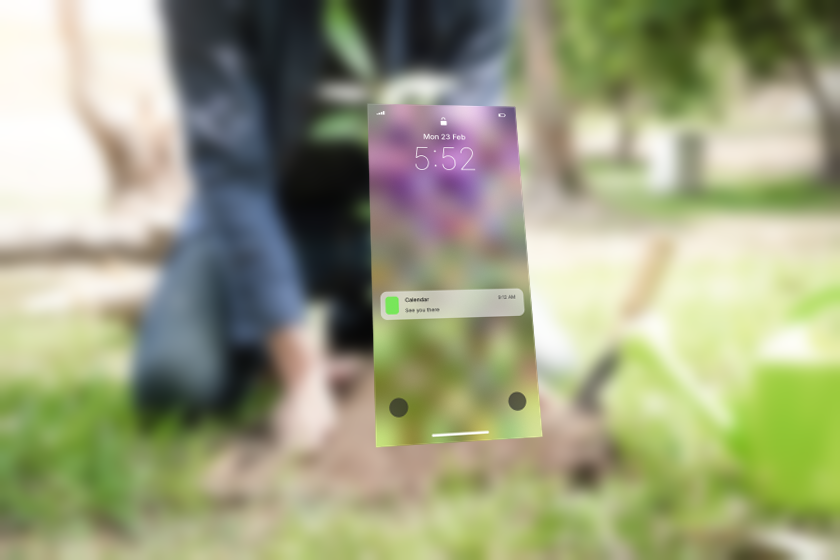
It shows 5 h 52 min
